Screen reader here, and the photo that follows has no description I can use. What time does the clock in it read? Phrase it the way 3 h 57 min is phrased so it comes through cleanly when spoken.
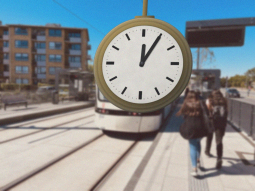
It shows 12 h 05 min
